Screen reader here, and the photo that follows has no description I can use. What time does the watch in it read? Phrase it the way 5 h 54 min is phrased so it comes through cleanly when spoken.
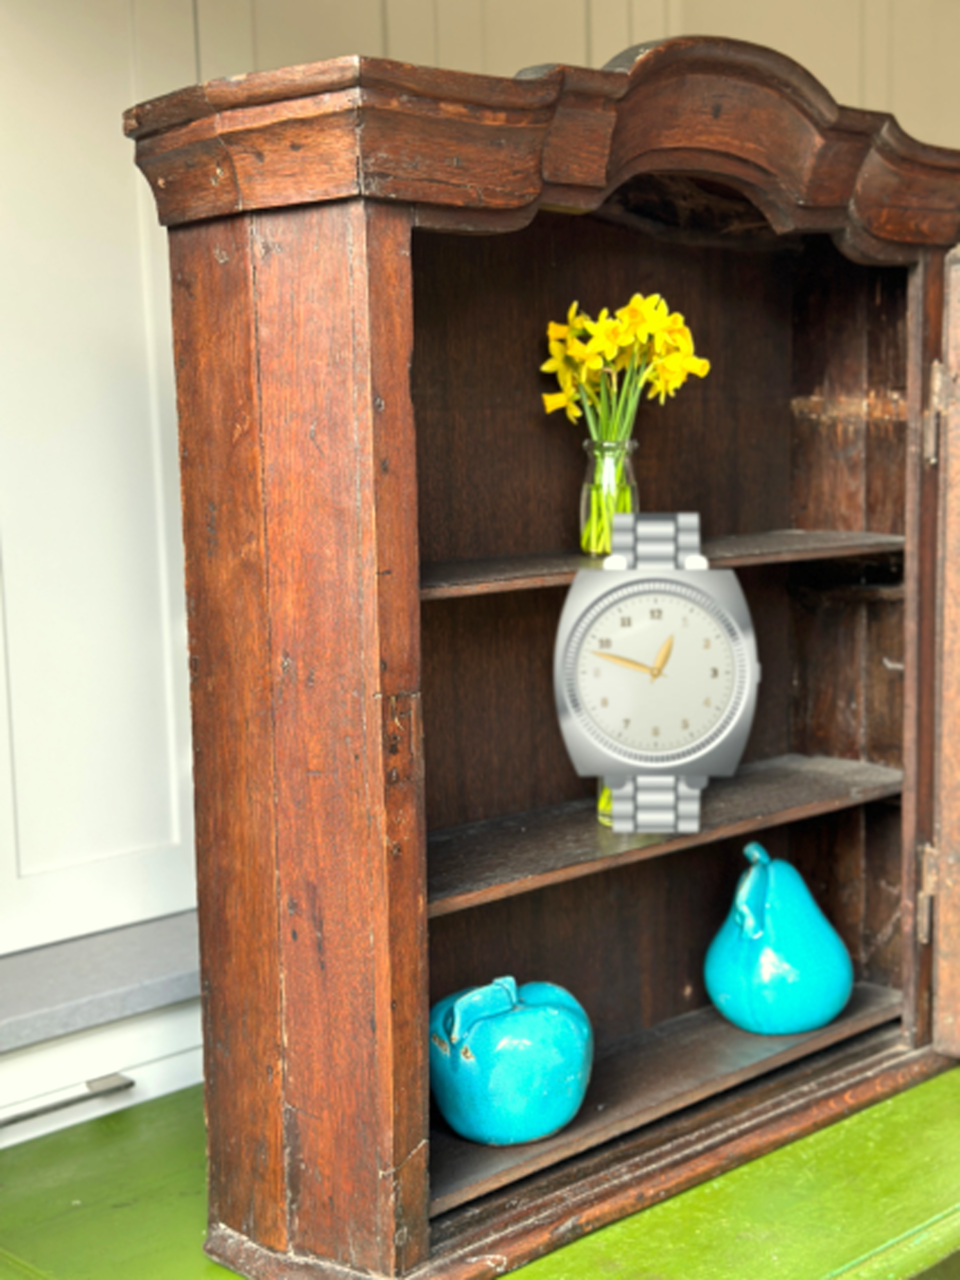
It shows 12 h 48 min
